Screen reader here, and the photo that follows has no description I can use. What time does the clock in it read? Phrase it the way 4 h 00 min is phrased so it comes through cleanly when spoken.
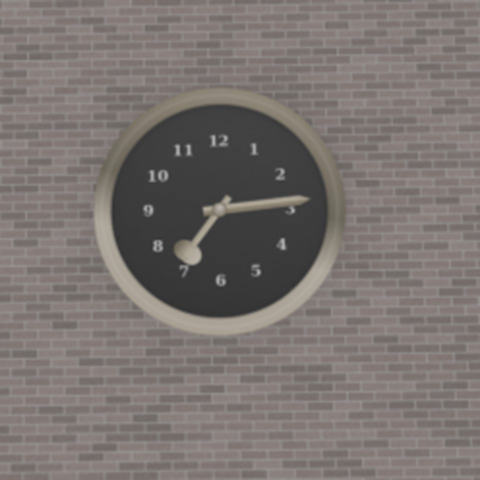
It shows 7 h 14 min
